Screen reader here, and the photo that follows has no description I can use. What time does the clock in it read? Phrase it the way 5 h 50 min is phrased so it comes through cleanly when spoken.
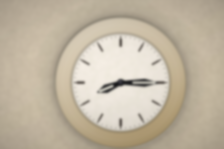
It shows 8 h 15 min
